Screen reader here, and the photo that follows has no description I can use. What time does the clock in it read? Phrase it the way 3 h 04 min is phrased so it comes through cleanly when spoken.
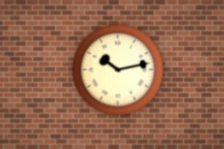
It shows 10 h 13 min
